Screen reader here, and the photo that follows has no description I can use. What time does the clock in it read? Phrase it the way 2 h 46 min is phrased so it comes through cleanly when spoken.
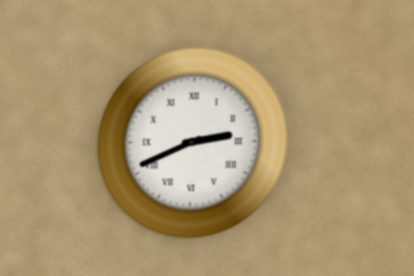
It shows 2 h 41 min
